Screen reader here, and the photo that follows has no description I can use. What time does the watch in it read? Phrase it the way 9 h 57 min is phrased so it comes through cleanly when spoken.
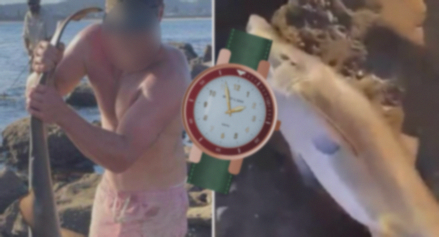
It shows 1 h 56 min
